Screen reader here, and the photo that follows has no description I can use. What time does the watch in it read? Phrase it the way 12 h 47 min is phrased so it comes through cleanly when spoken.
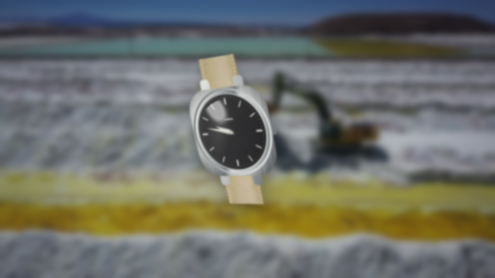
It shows 9 h 47 min
